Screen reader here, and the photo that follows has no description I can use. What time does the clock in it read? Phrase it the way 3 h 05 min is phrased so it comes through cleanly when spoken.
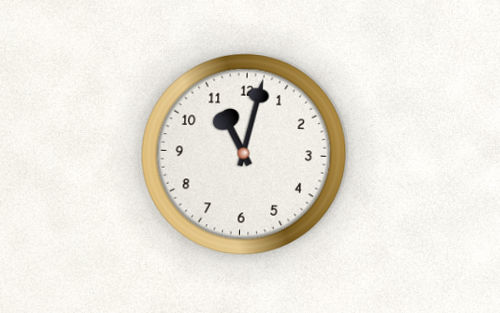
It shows 11 h 02 min
